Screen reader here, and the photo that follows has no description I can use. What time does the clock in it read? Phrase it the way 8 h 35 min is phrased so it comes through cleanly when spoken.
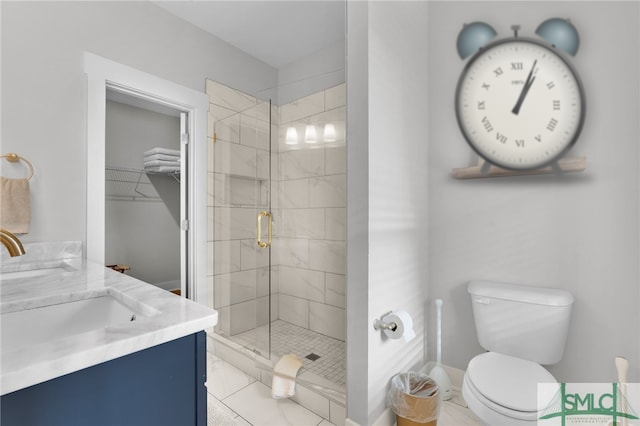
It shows 1 h 04 min
